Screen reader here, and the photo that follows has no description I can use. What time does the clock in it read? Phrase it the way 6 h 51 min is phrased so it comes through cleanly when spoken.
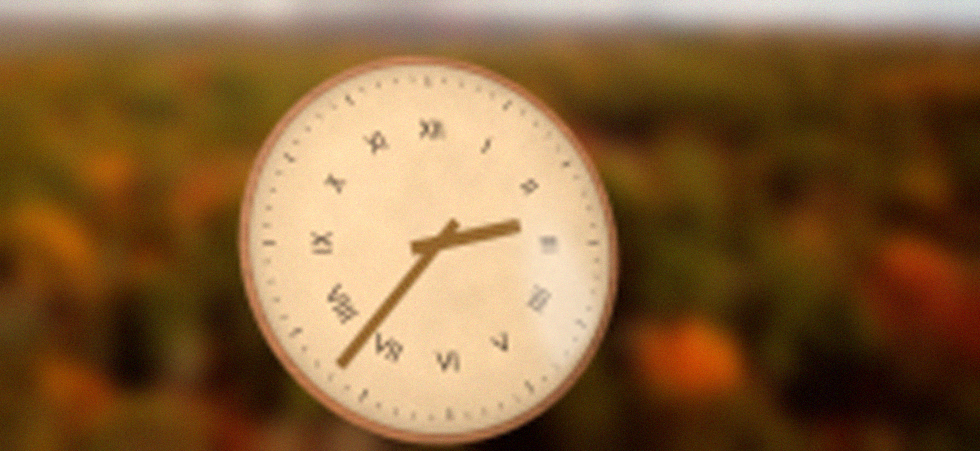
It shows 2 h 37 min
